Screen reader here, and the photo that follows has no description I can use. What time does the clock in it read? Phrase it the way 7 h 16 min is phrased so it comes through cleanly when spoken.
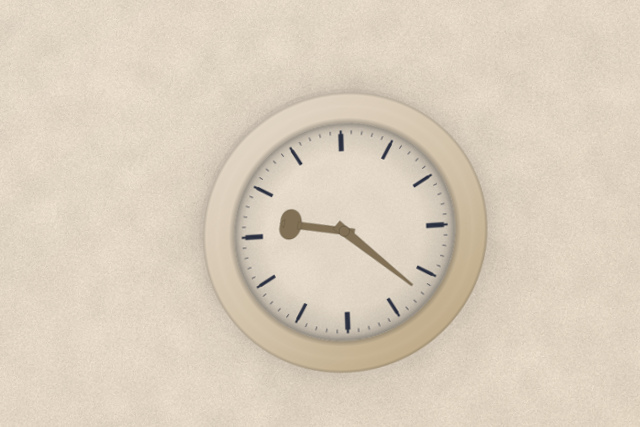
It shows 9 h 22 min
